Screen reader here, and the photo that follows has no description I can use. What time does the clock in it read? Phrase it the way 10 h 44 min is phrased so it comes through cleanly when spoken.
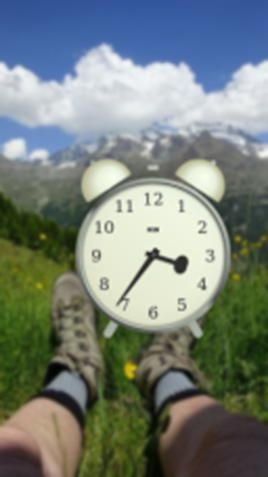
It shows 3 h 36 min
